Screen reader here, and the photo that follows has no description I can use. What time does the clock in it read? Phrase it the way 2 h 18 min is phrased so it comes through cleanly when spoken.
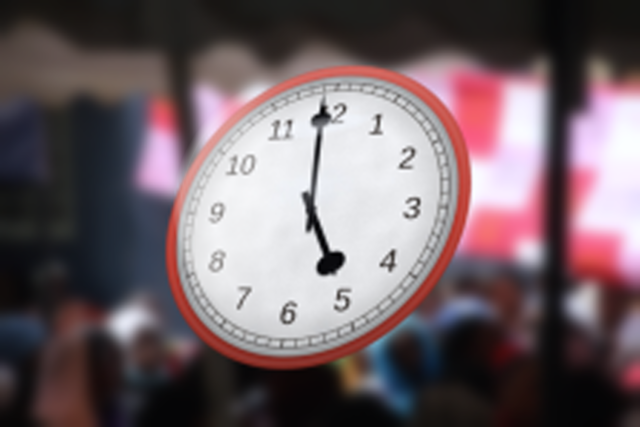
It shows 4 h 59 min
